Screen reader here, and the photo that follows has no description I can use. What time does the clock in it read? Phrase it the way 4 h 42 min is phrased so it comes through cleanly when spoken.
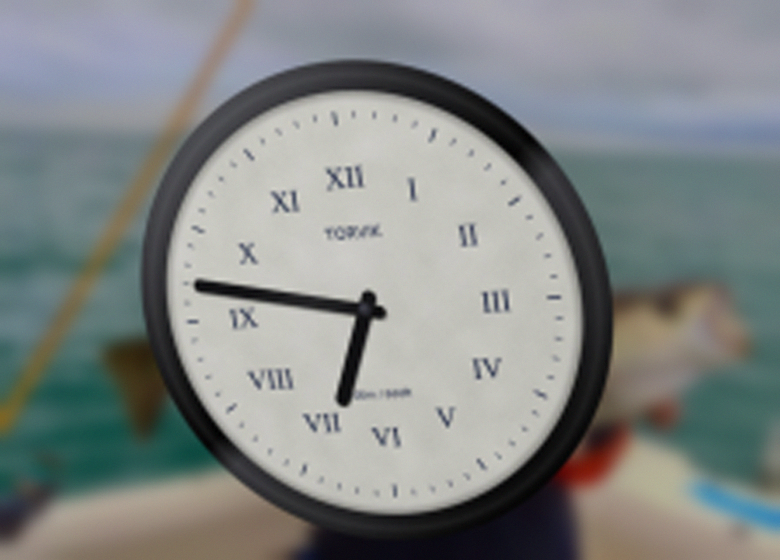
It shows 6 h 47 min
